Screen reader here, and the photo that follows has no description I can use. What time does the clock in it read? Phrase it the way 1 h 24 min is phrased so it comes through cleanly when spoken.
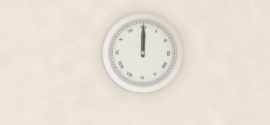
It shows 12 h 00 min
